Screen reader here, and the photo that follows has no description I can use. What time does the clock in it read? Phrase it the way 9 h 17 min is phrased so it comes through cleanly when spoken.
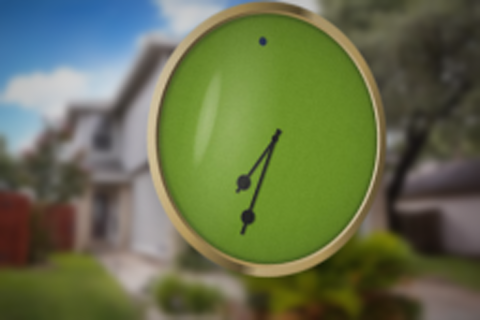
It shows 7 h 35 min
